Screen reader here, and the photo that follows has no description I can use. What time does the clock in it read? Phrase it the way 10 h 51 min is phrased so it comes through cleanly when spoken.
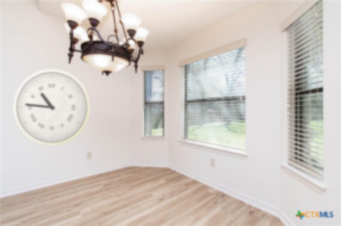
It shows 10 h 46 min
